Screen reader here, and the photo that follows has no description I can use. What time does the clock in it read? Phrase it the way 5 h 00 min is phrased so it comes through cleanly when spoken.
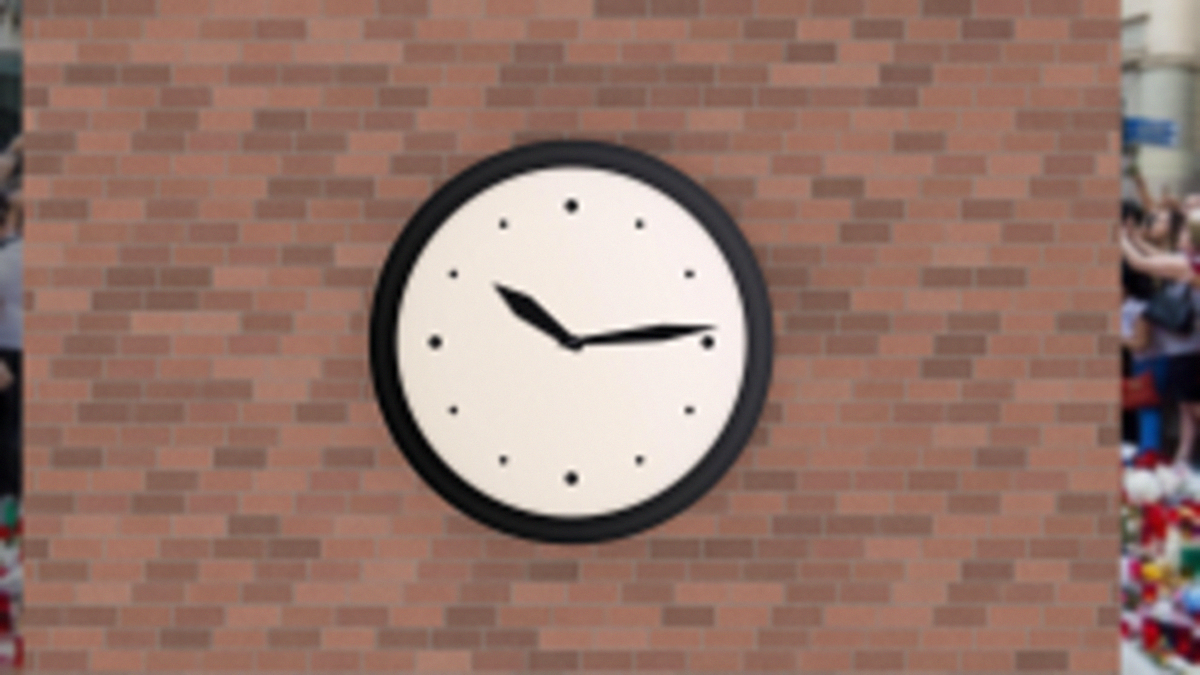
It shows 10 h 14 min
